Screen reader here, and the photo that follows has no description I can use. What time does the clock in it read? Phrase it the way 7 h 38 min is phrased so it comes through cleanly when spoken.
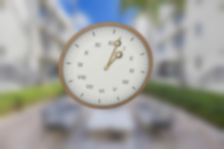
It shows 1 h 02 min
